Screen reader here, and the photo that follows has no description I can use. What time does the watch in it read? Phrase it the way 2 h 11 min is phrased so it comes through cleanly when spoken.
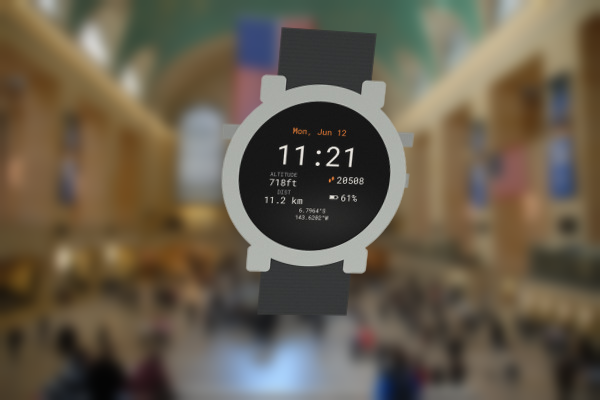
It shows 11 h 21 min
